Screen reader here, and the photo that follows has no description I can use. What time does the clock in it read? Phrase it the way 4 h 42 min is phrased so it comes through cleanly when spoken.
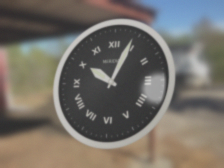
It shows 10 h 04 min
